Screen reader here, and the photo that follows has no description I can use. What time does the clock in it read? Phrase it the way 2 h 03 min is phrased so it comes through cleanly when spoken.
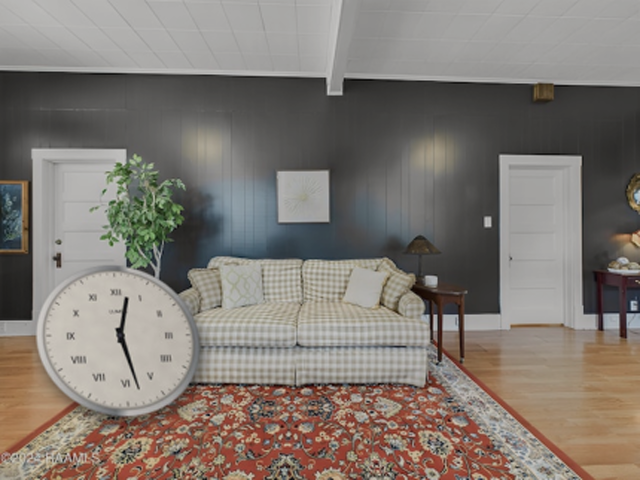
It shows 12 h 28 min
